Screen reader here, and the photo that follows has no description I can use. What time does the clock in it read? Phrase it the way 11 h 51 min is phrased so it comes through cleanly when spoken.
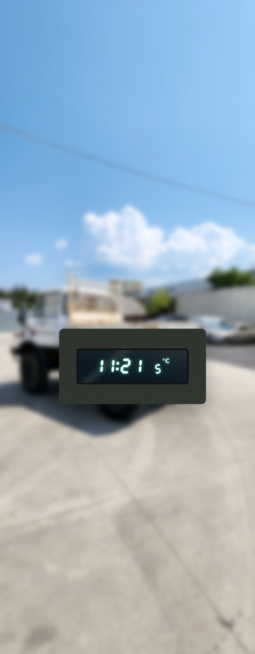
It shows 11 h 21 min
